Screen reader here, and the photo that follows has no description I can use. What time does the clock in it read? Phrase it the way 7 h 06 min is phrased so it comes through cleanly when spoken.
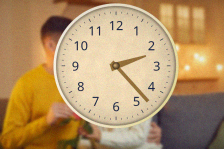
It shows 2 h 23 min
